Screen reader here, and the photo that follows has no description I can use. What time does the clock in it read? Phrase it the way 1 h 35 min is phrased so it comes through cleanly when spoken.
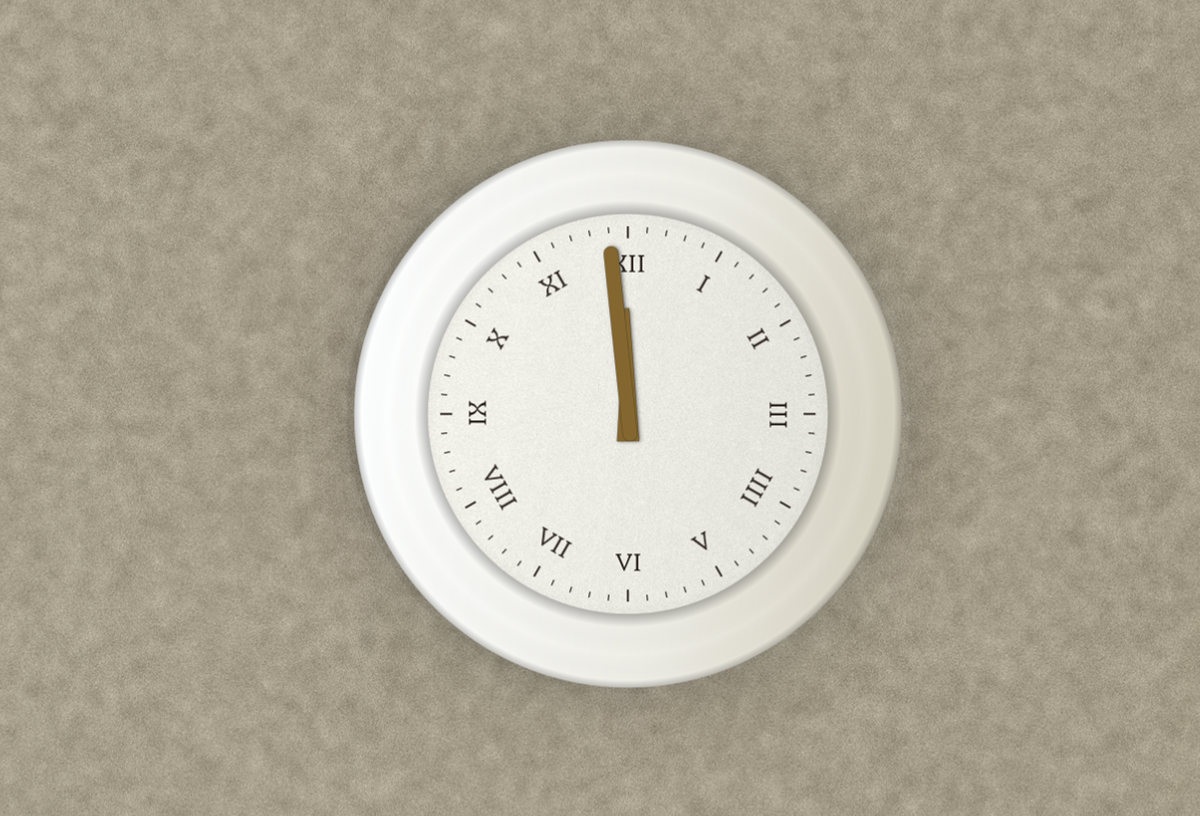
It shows 11 h 59 min
